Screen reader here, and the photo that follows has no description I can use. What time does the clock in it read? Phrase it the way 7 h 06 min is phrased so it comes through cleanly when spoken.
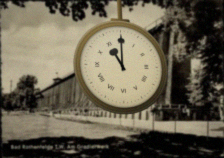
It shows 11 h 00 min
